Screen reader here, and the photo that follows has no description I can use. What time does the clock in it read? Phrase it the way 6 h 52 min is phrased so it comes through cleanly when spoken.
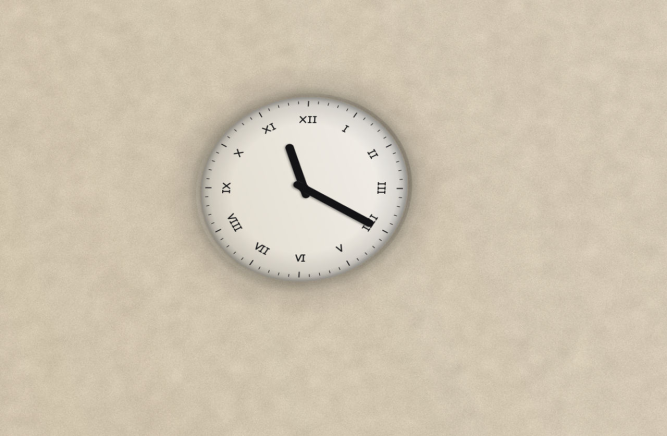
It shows 11 h 20 min
